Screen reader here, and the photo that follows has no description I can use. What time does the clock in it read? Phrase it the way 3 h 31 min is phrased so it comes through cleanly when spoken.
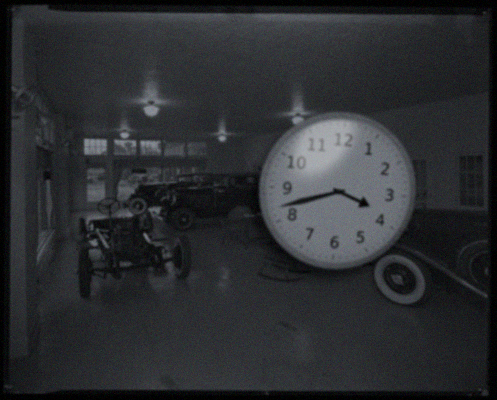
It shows 3 h 42 min
